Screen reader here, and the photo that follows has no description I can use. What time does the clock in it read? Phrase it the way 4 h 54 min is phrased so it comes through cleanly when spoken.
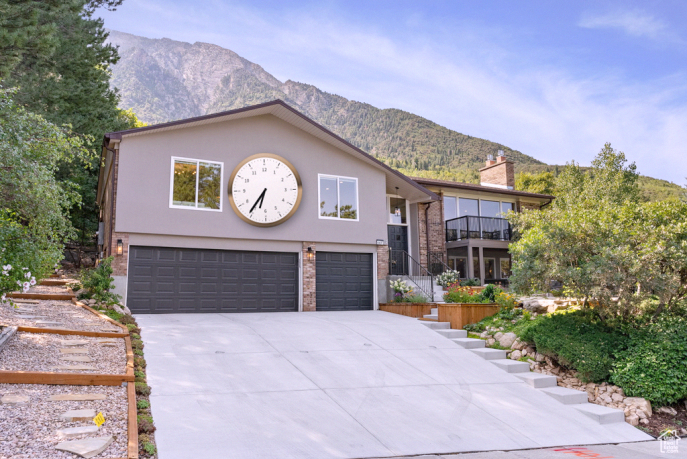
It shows 6 h 36 min
